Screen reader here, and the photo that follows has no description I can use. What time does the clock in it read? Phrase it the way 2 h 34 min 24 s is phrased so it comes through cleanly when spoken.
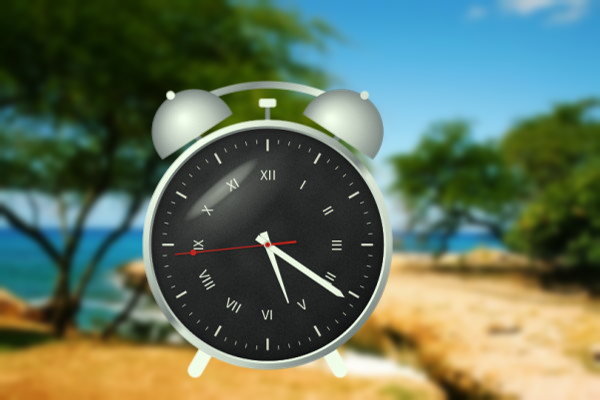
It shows 5 h 20 min 44 s
